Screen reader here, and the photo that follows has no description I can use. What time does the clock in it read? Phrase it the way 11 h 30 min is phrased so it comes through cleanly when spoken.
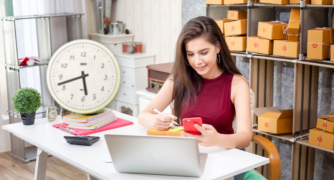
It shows 5 h 42 min
